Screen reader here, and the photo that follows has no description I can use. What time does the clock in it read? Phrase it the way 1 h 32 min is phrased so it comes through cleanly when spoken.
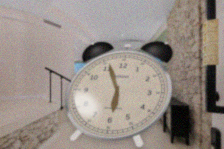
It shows 5 h 56 min
